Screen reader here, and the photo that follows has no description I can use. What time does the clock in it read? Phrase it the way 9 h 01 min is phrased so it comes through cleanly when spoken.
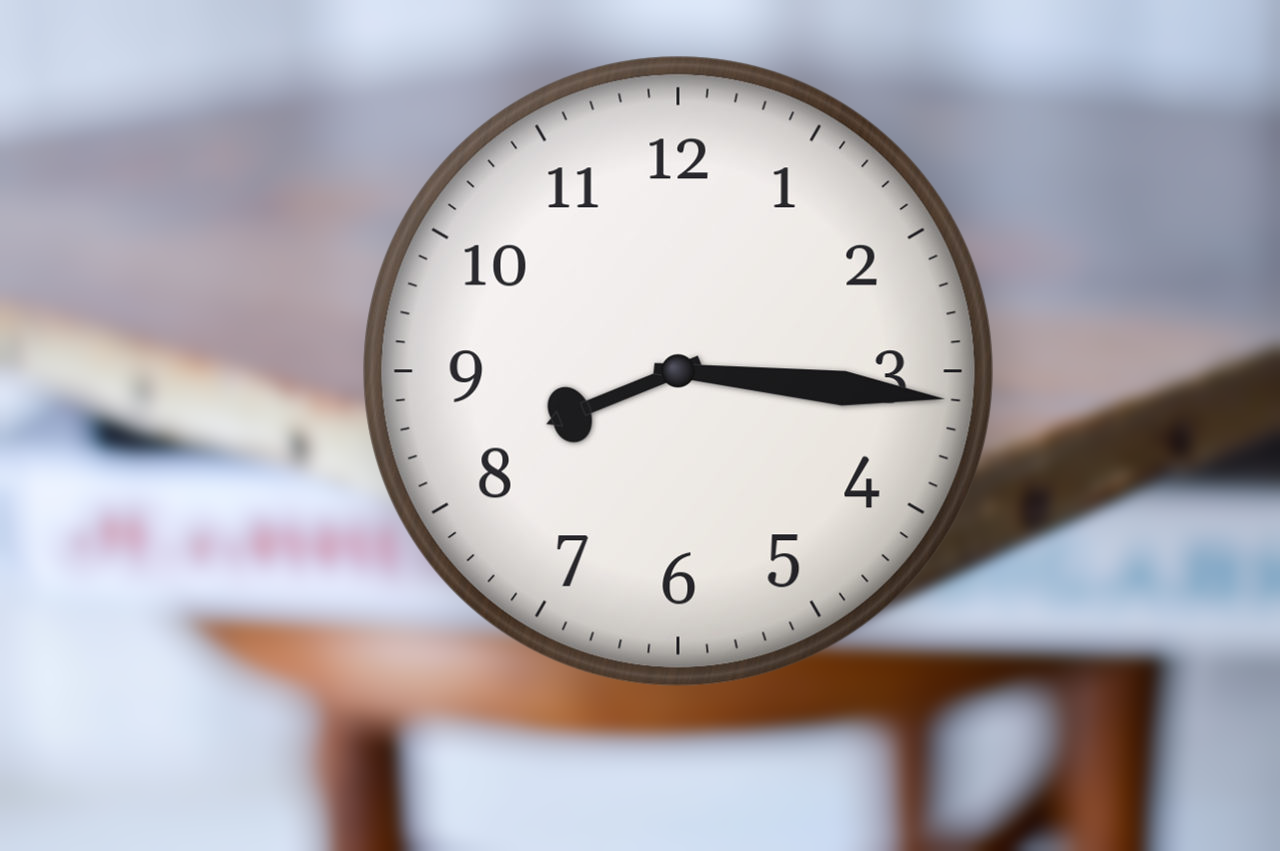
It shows 8 h 16 min
